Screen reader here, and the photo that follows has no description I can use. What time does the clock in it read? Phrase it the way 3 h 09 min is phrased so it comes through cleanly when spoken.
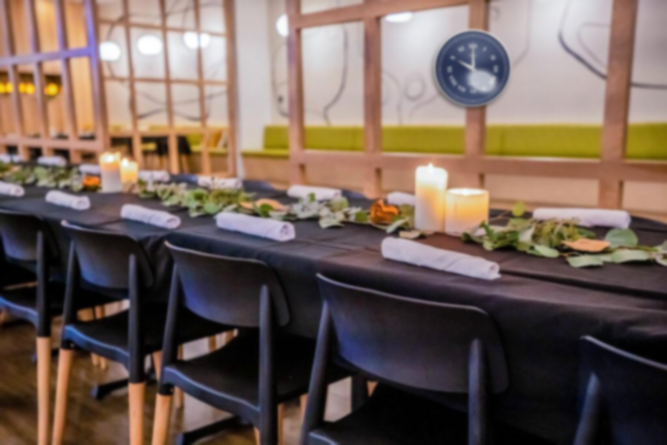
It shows 10 h 00 min
